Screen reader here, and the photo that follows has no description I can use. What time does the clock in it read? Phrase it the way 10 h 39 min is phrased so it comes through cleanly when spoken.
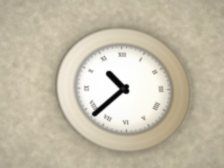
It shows 10 h 38 min
